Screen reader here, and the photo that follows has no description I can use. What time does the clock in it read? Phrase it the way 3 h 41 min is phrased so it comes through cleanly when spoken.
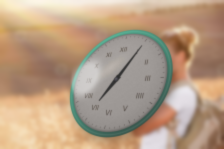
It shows 7 h 05 min
